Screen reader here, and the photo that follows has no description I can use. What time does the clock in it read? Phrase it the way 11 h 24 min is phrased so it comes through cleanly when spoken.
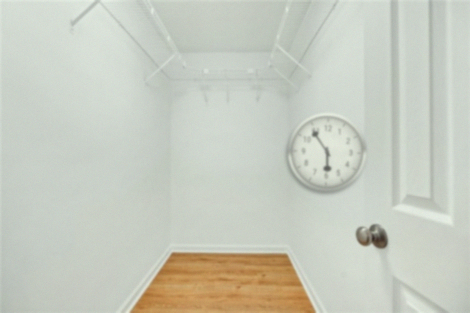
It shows 5 h 54 min
